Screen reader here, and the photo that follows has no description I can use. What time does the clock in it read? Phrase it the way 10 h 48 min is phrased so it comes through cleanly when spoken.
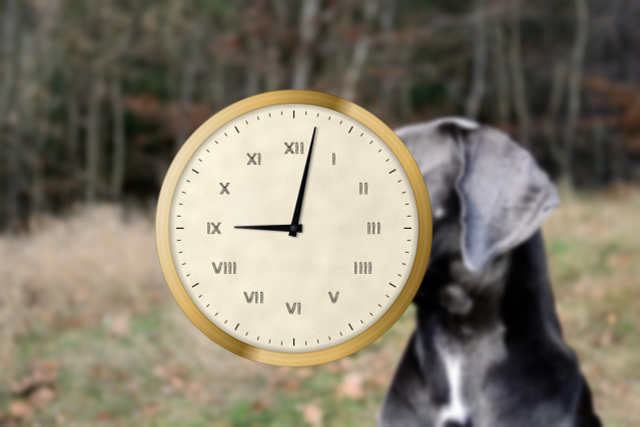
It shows 9 h 02 min
